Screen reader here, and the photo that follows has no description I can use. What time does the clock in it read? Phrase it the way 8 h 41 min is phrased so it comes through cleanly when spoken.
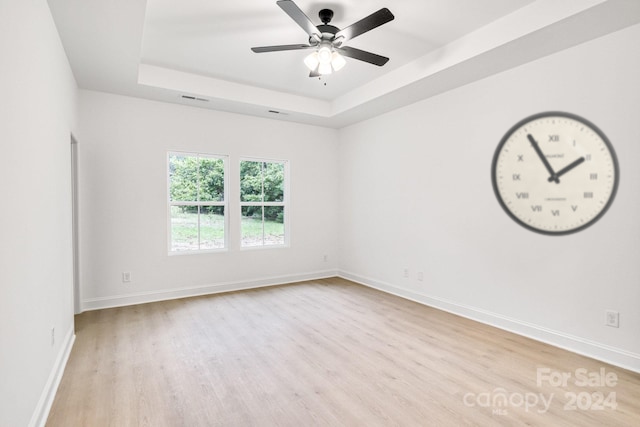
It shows 1 h 55 min
